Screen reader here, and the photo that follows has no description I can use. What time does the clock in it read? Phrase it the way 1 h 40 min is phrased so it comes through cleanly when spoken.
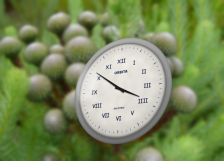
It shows 3 h 51 min
